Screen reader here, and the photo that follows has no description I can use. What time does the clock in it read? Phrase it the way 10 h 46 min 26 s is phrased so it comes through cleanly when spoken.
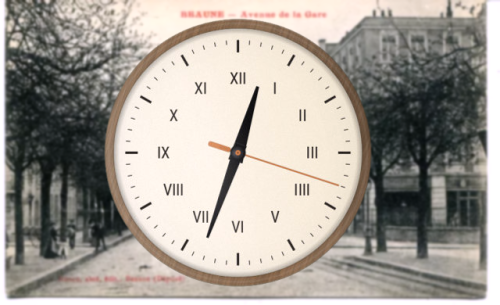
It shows 12 h 33 min 18 s
